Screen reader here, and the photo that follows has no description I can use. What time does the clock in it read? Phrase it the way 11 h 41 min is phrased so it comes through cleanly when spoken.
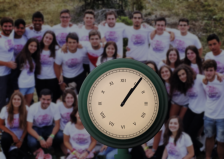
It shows 1 h 06 min
